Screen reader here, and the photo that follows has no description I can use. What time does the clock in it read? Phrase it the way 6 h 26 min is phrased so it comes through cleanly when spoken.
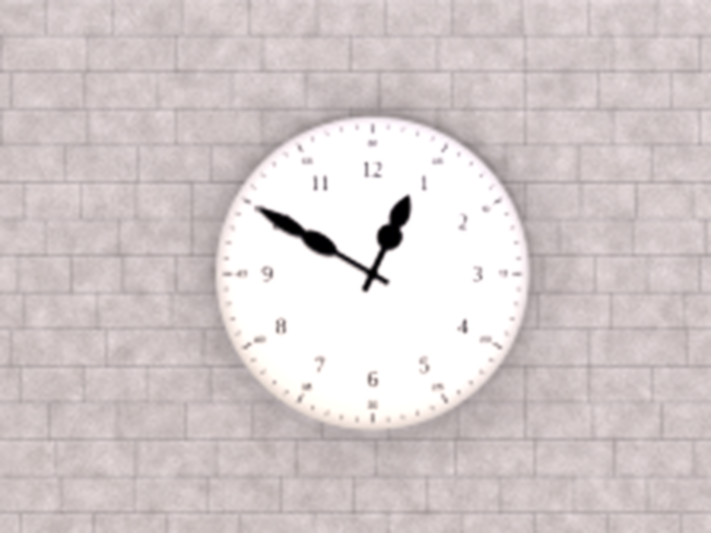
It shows 12 h 50 min
